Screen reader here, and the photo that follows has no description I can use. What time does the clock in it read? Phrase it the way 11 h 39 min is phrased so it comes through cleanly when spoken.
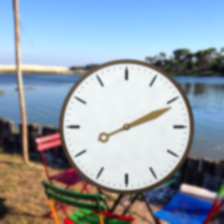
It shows 8 h 11 min
